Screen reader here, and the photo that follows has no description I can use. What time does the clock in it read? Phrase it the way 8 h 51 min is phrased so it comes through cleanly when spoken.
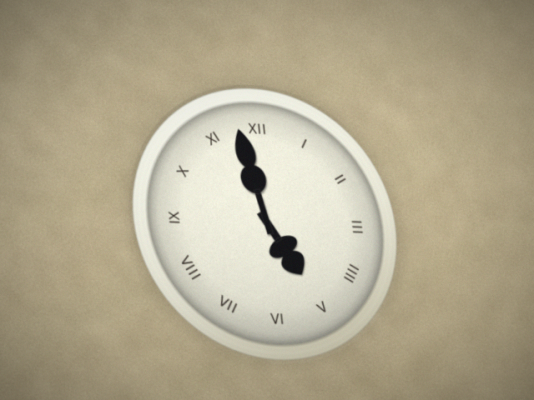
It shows 4 h 58 min
